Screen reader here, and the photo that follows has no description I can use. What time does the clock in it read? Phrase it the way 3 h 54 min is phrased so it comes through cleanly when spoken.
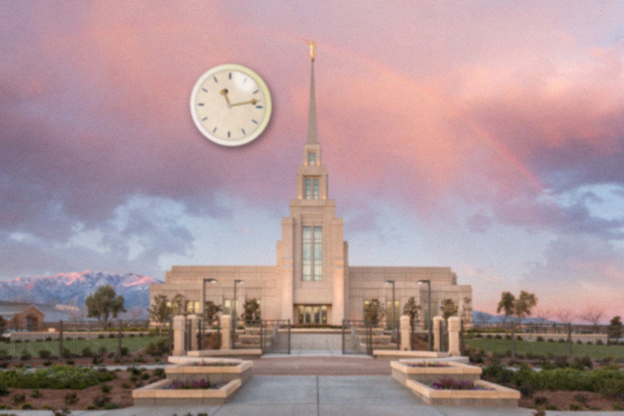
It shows 11 h 13 min
